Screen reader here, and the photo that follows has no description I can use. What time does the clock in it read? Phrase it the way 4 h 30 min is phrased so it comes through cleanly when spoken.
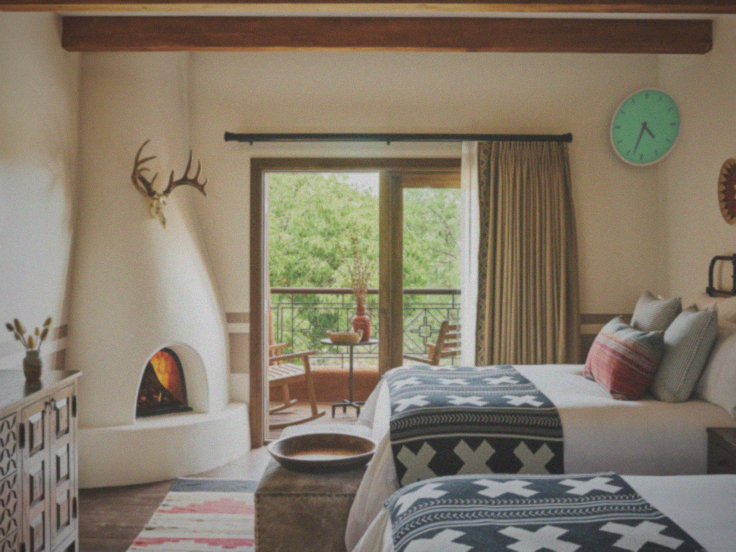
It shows 4 h 33 min
